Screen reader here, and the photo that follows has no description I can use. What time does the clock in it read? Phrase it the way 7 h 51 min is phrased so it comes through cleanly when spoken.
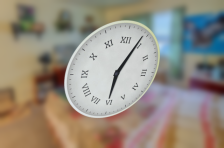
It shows 6 h 04 min
